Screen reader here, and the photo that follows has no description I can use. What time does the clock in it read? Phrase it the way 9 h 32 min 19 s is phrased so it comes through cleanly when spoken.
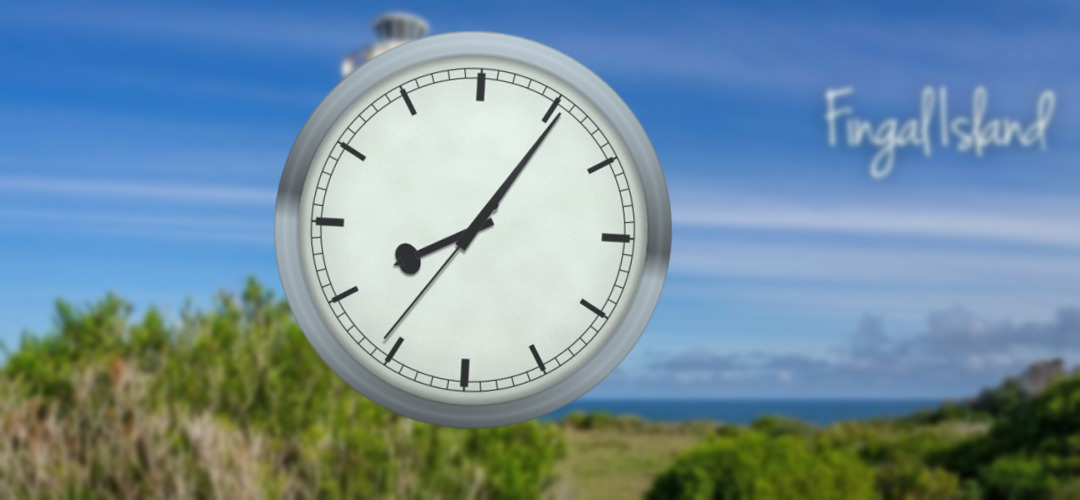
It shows 8 h 05 min 36 s
